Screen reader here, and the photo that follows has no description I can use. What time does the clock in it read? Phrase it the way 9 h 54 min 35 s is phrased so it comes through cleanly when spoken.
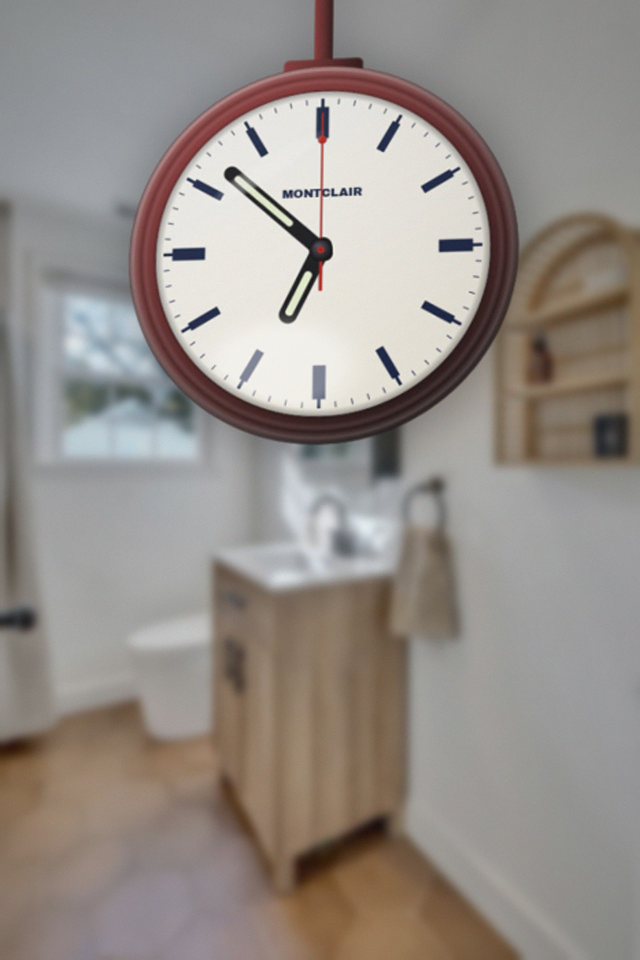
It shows 6 h 52 min 00 s
